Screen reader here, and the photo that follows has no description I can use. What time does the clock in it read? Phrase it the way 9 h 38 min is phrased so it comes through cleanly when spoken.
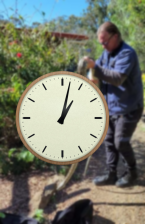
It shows 1 h 02 min
